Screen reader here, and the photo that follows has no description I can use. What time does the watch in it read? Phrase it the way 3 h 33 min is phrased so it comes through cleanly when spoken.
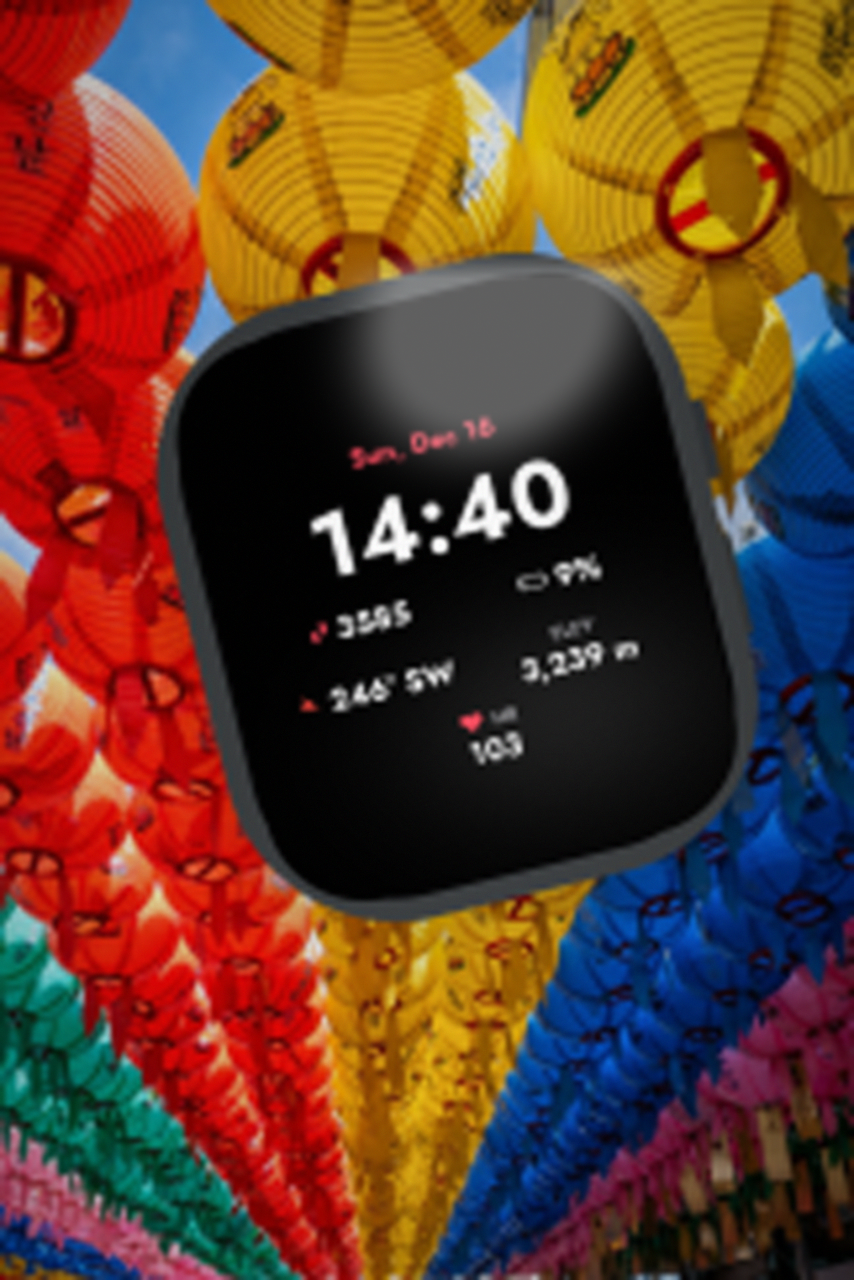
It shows 14 h 40 min
